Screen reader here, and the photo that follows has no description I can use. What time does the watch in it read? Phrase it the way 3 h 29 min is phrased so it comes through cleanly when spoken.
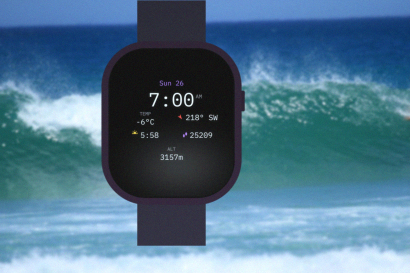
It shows 7 h 00 min
